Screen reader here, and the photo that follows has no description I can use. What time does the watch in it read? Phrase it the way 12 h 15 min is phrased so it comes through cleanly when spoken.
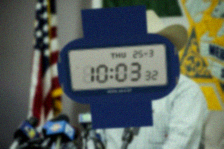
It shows 10 h 03 min
